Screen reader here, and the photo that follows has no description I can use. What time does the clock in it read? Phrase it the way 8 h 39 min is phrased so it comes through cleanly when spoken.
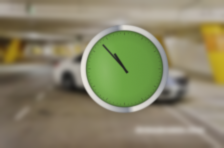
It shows 10 h 53 min
